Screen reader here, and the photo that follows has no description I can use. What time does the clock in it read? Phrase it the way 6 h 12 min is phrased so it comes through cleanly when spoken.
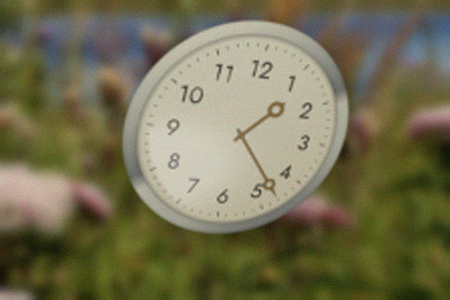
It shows 1 h 23 min
